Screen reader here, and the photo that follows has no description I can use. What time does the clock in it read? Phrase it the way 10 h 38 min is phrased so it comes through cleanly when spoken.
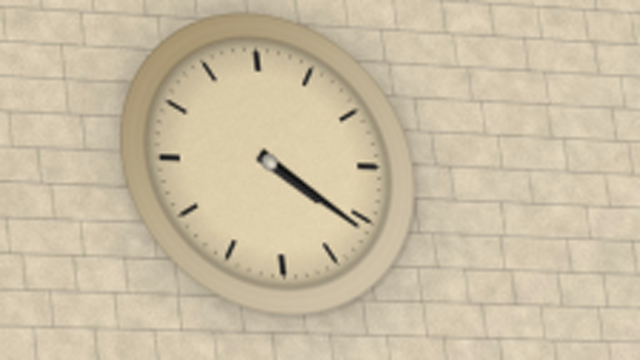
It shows 4 h 21 min
